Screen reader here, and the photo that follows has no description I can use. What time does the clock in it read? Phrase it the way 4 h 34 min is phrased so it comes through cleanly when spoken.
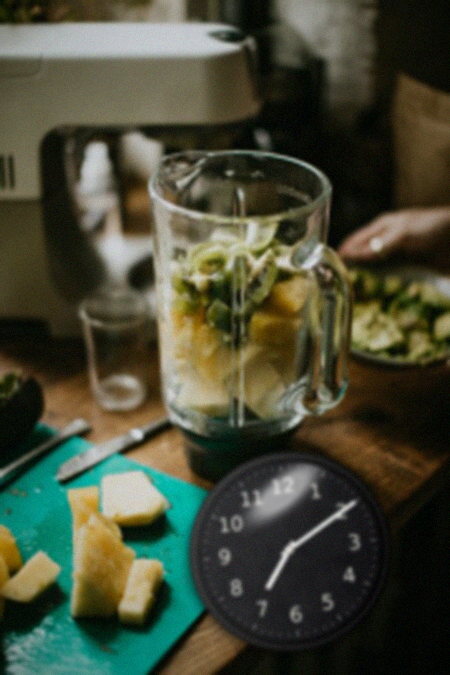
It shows 7 h 10 min
